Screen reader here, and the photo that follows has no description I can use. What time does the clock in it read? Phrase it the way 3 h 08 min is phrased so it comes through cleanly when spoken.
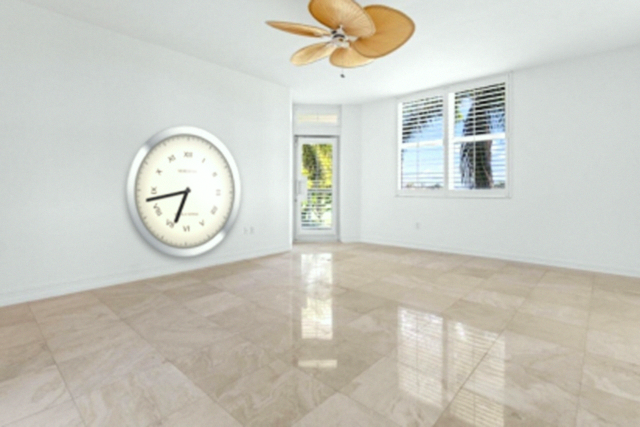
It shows 6 h 43 min
